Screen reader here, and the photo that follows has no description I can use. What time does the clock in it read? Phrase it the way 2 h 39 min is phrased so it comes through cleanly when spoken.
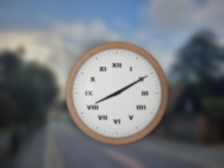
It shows 8 h 10 min
